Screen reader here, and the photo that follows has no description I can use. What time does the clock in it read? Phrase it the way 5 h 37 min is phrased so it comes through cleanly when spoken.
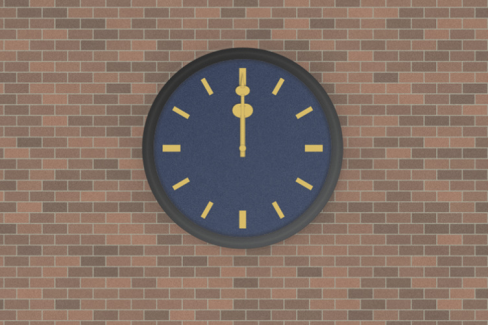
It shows 12 h 00 min
